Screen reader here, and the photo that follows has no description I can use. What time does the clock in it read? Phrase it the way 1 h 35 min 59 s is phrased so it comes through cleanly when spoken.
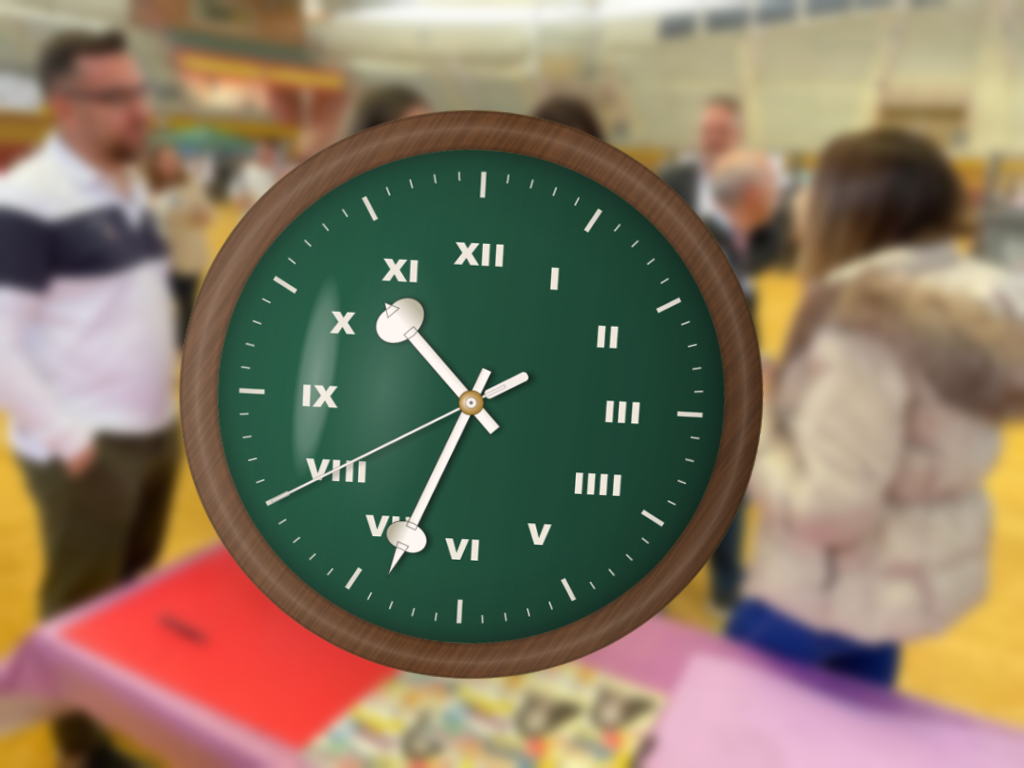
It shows 10 h 33 min 40 s
